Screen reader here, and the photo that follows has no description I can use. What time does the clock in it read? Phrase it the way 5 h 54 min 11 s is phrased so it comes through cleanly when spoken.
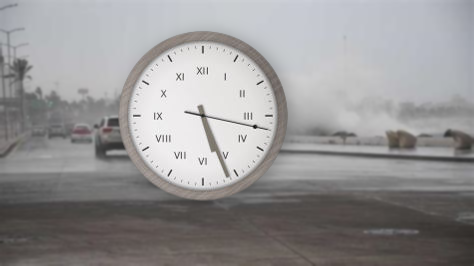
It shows 5 h 26 min 17 s
